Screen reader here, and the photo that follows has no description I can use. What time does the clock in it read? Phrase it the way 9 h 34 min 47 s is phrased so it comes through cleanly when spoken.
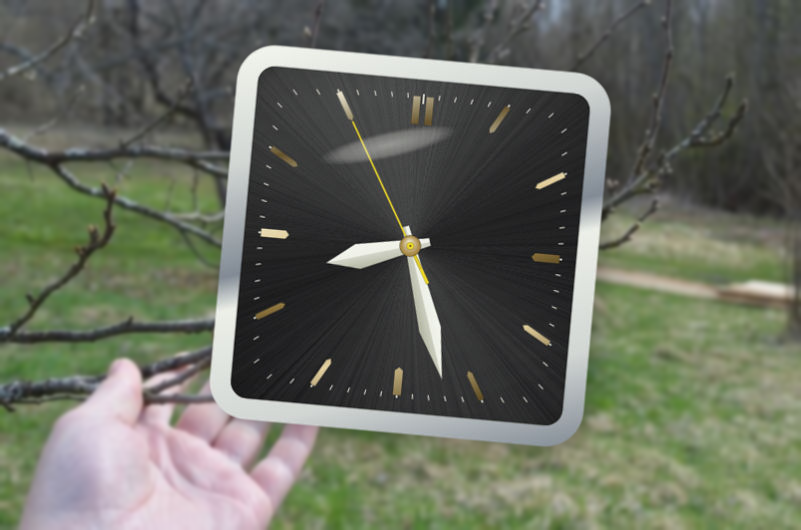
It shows 8 h 26 min 55 s
